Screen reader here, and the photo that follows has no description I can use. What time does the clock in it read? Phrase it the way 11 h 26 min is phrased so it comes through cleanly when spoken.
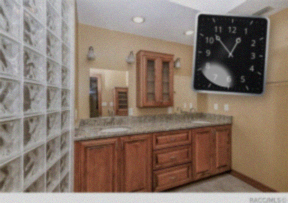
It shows 12 h 53 min
